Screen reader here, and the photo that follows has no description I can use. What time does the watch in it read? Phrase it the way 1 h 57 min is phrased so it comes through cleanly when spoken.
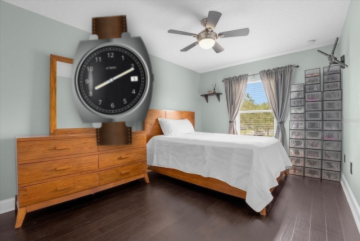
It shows 8 h 11 min
